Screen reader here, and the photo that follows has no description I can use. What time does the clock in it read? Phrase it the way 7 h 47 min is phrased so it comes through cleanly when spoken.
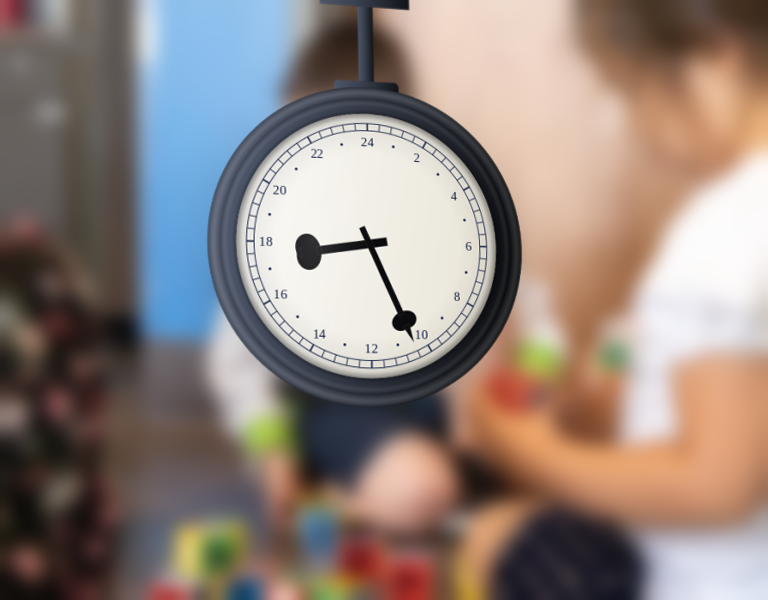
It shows 17 h 26 min
